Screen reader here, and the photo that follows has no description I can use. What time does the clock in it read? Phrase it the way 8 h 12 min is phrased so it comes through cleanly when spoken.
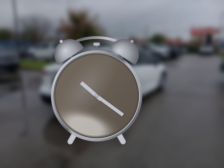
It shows 10 h 21 min
